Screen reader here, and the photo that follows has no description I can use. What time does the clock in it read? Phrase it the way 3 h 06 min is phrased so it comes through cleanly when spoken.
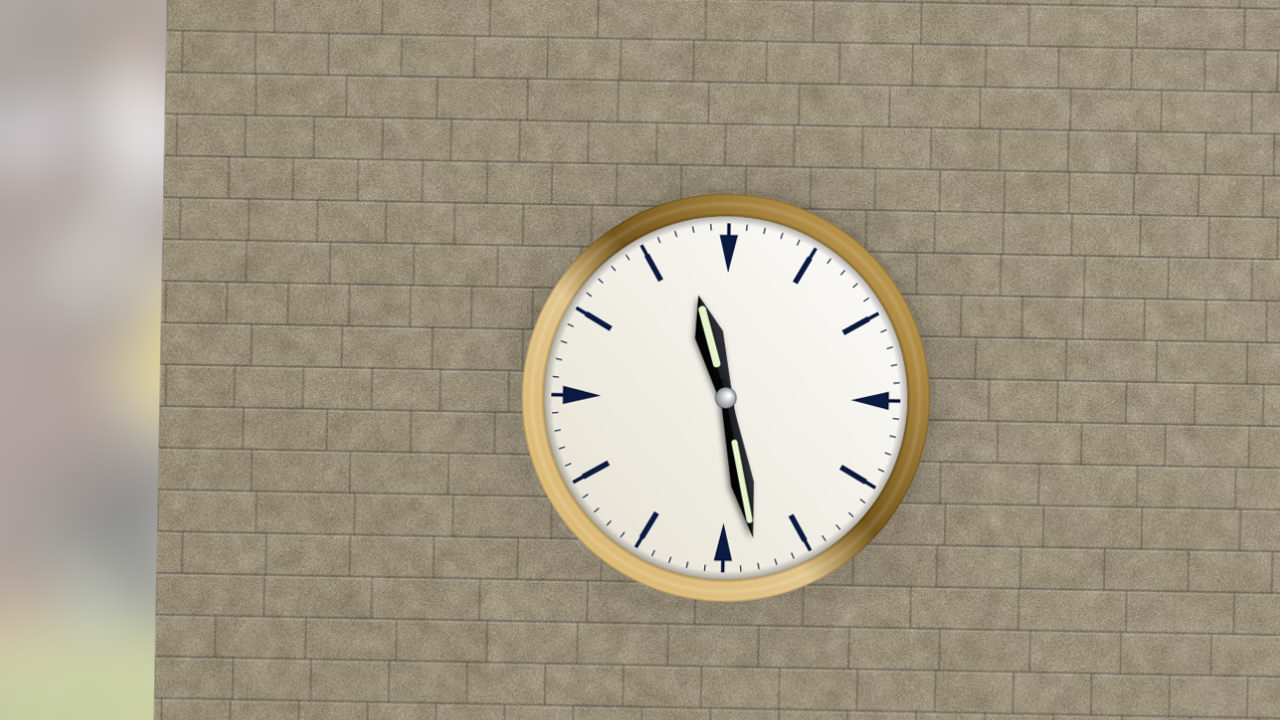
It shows 11 h 28 min
